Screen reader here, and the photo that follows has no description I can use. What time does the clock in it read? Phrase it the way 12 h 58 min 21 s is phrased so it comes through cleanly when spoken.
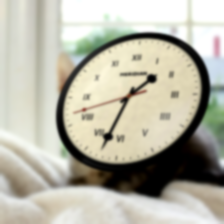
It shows 1 h 32 min 42 s
